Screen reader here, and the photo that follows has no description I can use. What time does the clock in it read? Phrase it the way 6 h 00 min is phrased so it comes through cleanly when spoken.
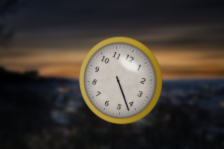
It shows 4 h 22 min
